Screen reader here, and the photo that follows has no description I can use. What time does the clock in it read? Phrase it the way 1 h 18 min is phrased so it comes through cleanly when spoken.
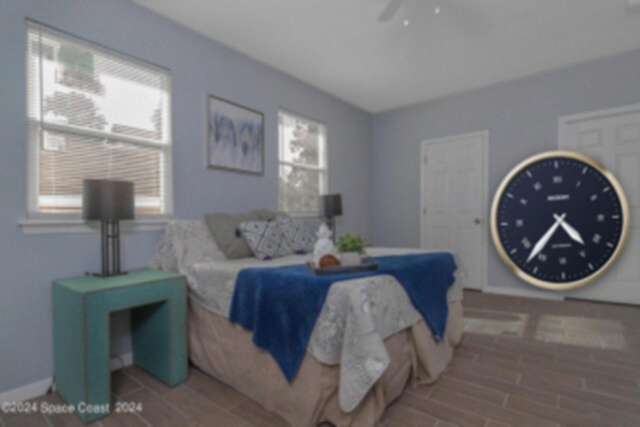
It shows 4 h 37 min
